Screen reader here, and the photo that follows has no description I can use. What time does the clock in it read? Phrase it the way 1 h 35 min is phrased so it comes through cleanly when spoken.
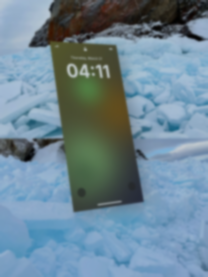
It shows 4 h 11 min
